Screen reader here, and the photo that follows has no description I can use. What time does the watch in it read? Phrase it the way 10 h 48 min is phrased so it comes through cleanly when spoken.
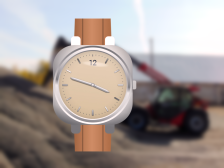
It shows 3 h 48 min
